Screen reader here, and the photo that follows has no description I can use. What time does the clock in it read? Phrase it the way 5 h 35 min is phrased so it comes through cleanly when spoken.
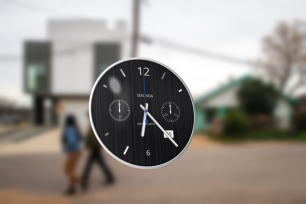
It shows 6 h 23 min
